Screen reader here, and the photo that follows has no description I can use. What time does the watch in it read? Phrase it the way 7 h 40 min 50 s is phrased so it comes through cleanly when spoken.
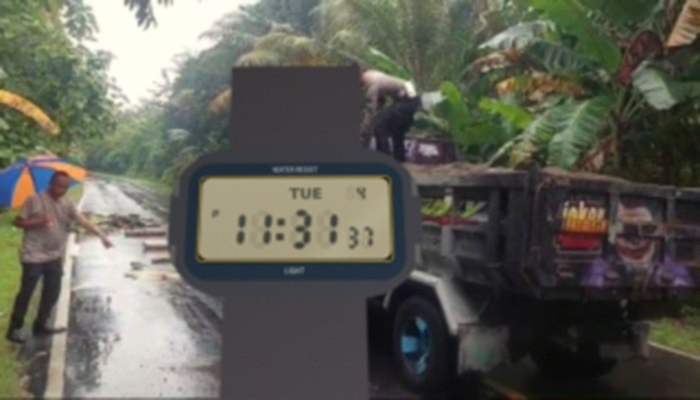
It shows 11 h 31 min 37 s
